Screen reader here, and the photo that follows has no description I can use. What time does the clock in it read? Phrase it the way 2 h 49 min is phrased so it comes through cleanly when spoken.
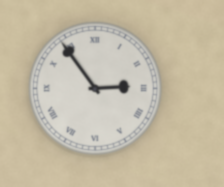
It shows 2 h 54 min
